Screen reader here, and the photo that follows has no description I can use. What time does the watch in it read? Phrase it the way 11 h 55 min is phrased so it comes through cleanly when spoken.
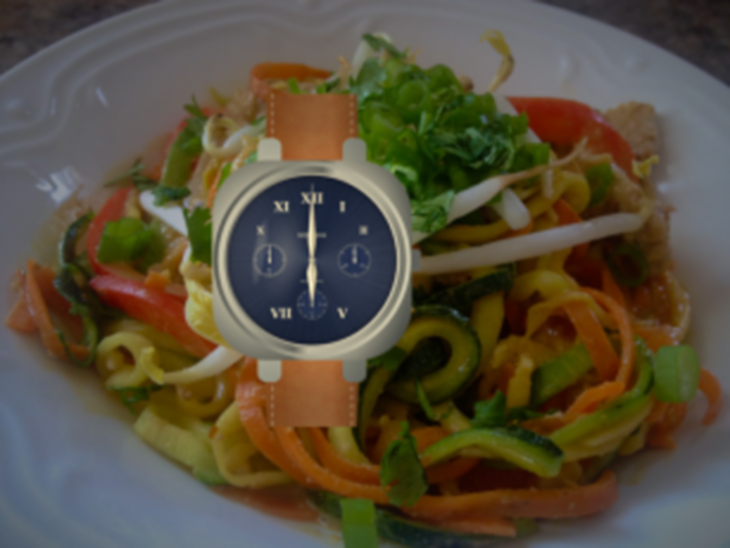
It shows 6 h 00 min
